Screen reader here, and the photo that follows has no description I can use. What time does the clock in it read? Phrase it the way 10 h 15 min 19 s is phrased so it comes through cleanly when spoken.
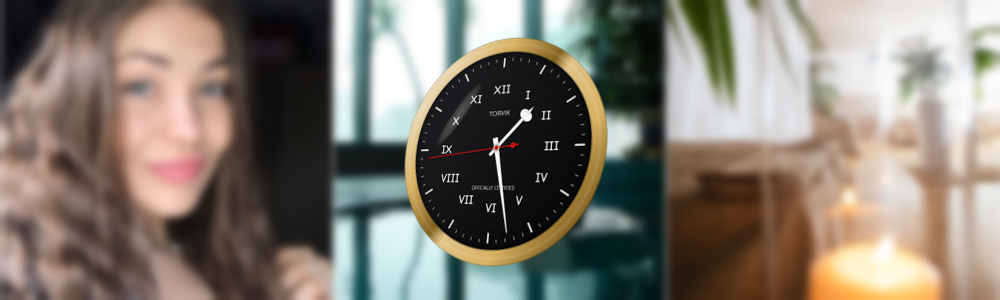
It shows 1 h 27 min 44 s
